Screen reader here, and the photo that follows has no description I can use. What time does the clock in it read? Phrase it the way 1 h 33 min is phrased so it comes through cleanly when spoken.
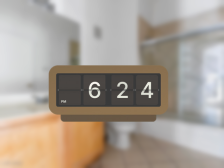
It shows 6 h 24 min
